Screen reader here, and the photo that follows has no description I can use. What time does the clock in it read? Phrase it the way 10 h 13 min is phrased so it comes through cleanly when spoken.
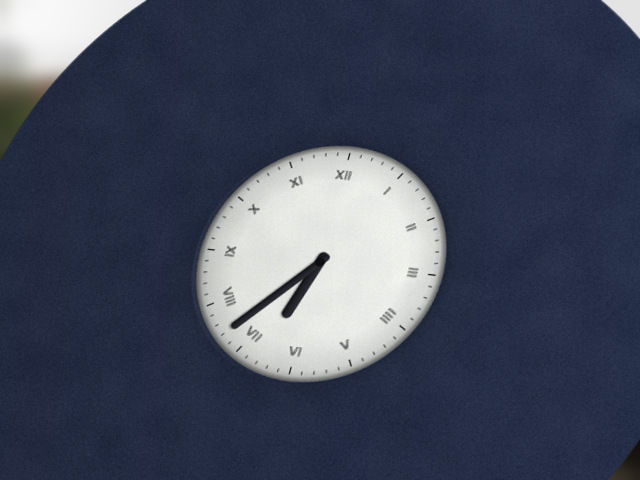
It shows 6 h 37 min
